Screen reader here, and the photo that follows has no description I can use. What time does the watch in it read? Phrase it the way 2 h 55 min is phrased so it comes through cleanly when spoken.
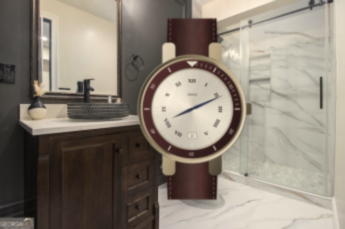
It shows 8 h 11 min
